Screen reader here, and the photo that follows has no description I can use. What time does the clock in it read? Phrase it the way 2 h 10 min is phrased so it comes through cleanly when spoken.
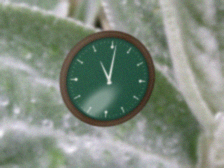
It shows 11 h 01 min
